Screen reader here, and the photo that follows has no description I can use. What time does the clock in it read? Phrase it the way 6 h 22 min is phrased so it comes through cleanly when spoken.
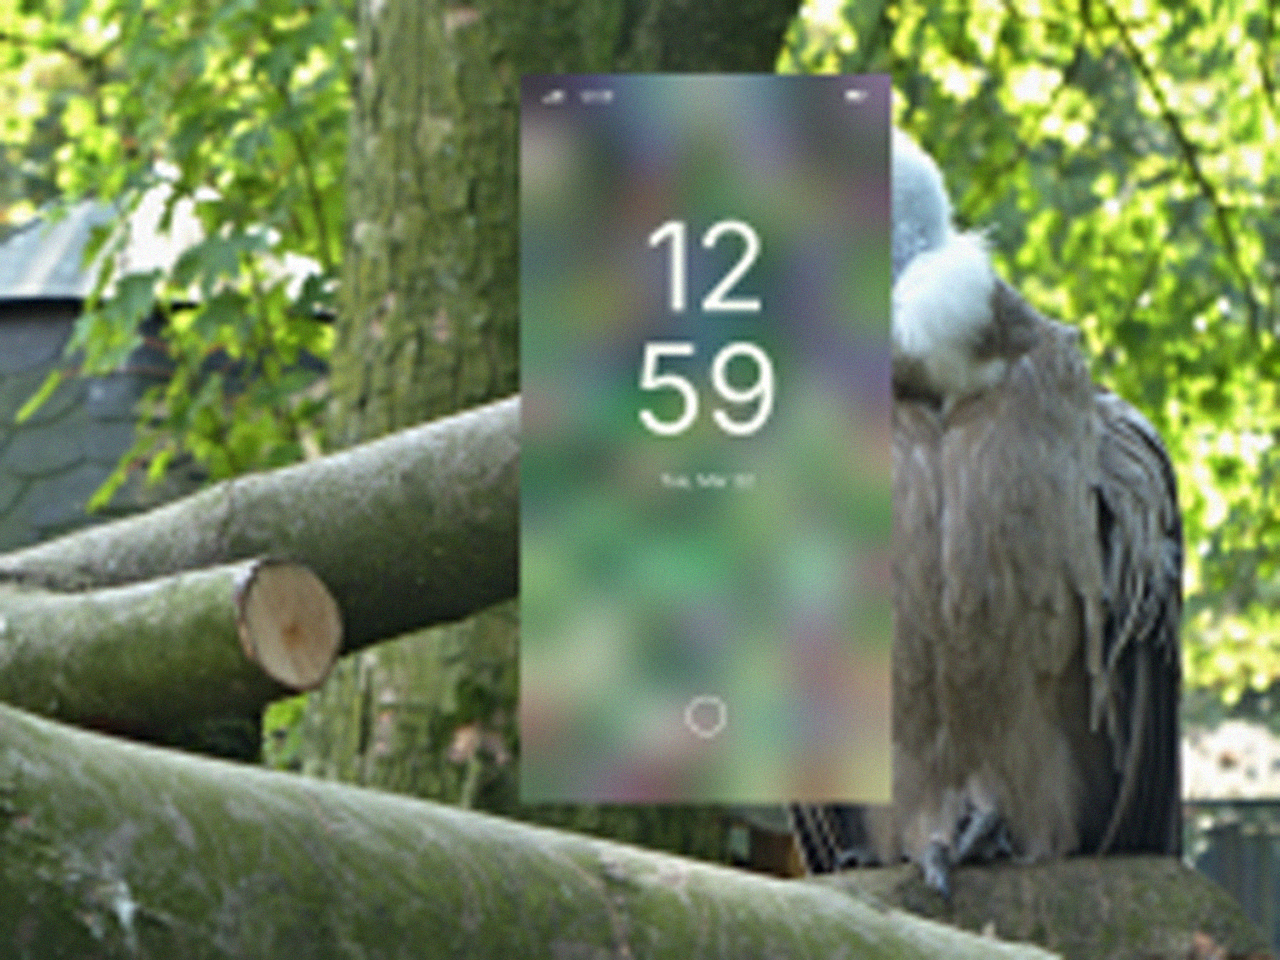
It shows 12 h 59 min
